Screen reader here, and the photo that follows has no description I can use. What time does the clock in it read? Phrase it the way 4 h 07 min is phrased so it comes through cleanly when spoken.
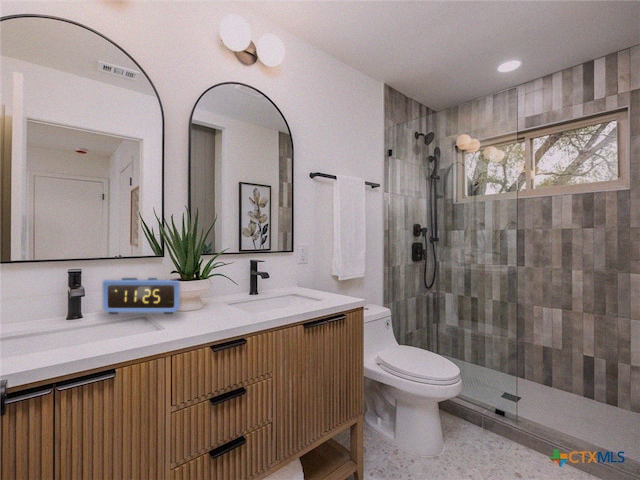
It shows 11 h 25 min
